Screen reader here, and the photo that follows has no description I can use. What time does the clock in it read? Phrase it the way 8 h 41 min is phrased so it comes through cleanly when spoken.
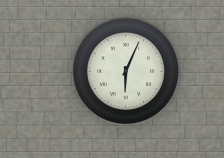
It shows 6 h 04 min
